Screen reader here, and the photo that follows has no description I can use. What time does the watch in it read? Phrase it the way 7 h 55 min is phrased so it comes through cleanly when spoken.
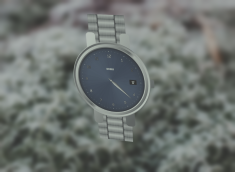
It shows 4 h 22 min
